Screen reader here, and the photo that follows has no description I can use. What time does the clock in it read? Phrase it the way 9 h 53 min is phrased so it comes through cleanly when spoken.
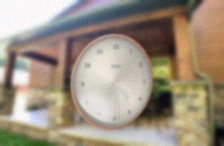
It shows 4 h 29 min
